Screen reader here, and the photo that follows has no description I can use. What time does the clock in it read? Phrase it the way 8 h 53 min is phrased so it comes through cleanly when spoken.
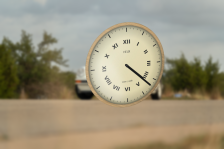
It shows 4 h 22 min
